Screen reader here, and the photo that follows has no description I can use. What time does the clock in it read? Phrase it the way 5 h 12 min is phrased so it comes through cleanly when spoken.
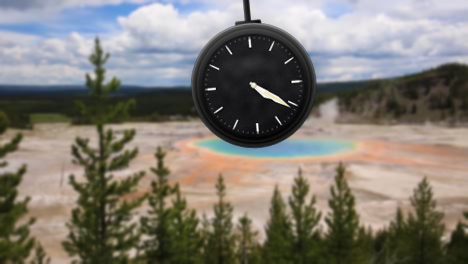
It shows 4 h 21 min
